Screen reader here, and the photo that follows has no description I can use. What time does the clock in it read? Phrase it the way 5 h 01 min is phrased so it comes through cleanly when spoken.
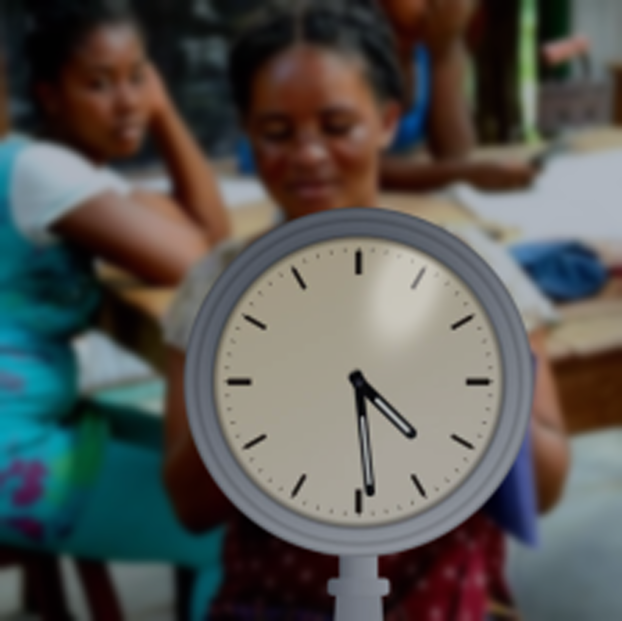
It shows 4 h 29 min
